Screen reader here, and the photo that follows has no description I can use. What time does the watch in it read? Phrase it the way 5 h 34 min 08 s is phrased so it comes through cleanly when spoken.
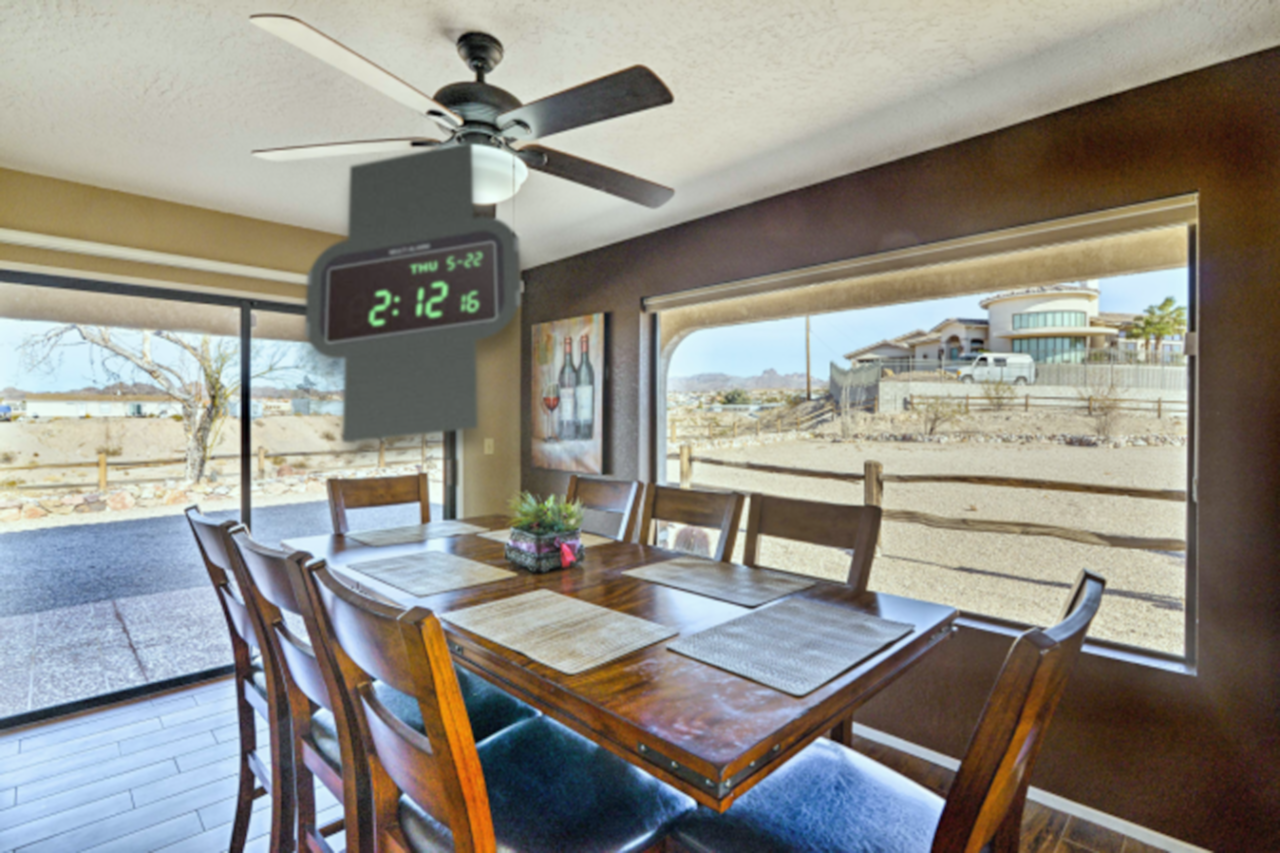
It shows 2 h 12 min 16 s
